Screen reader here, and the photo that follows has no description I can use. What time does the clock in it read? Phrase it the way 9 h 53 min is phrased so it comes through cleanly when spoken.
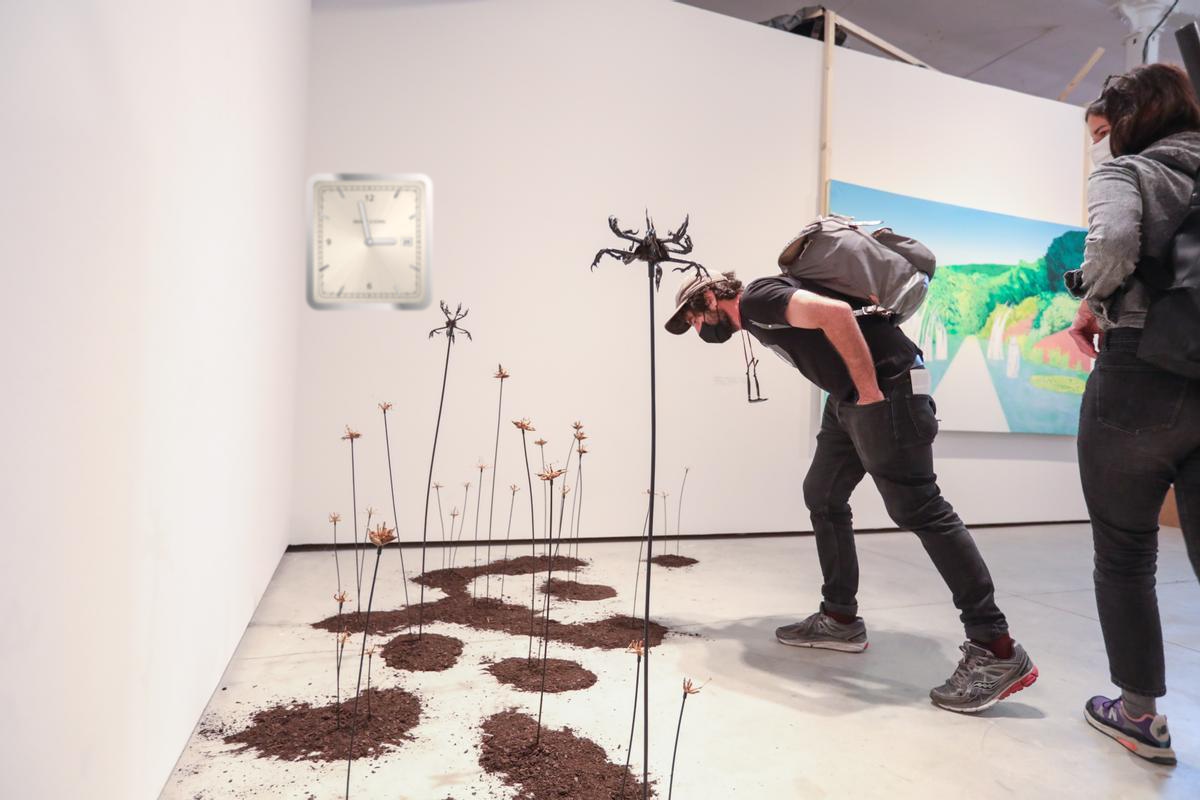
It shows 2 h 58 min
